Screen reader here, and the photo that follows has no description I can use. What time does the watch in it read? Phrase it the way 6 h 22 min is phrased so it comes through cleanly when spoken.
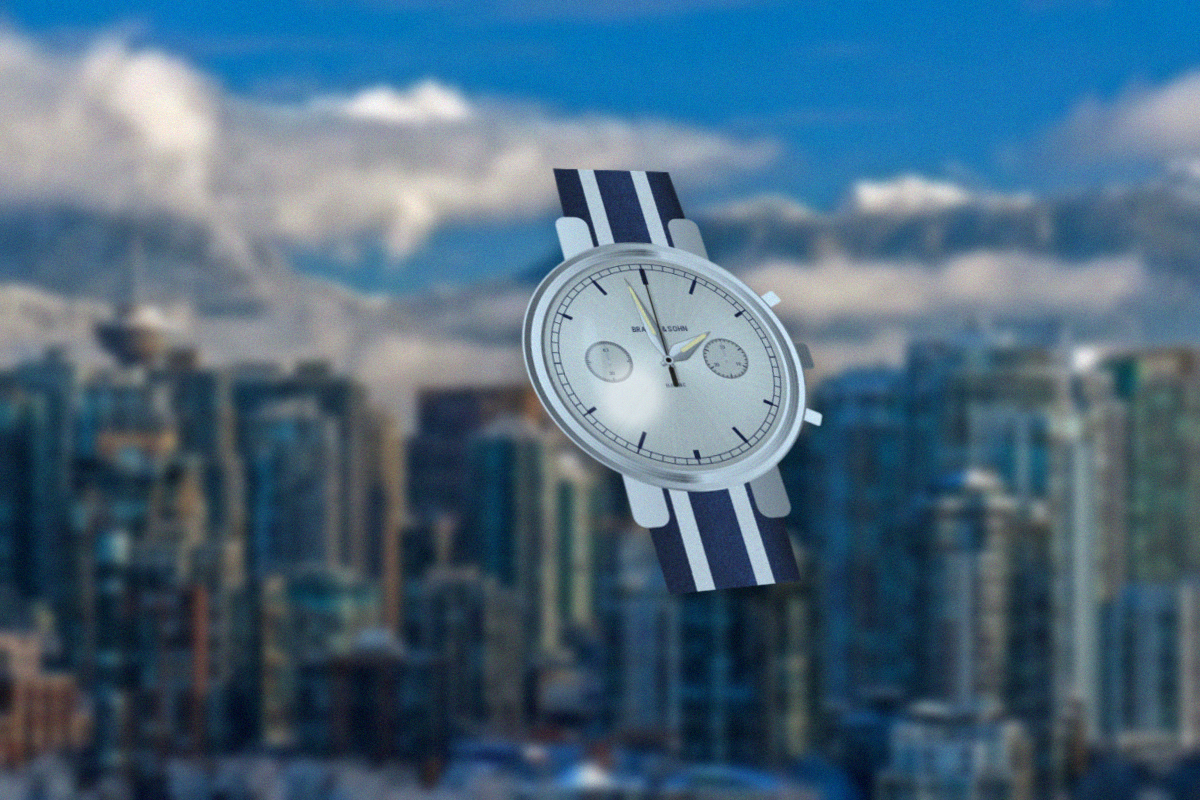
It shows 1 h 58 min
